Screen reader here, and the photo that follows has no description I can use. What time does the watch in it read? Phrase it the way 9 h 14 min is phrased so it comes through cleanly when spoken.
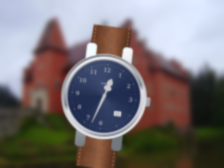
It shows 12 h 33 min
